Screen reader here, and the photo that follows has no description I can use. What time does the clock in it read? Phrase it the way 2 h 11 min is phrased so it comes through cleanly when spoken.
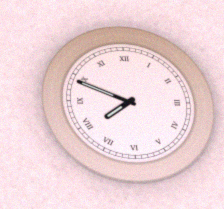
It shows 7 h 49 min
